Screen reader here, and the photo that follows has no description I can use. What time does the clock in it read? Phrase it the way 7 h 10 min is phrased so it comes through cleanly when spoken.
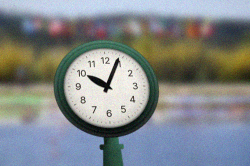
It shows 10 h 04 min
